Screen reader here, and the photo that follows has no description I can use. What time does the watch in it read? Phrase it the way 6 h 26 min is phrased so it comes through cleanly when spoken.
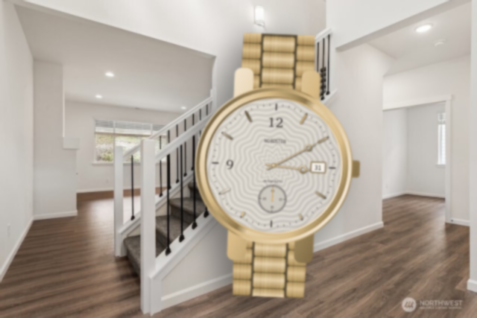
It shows 3 h 10 min
